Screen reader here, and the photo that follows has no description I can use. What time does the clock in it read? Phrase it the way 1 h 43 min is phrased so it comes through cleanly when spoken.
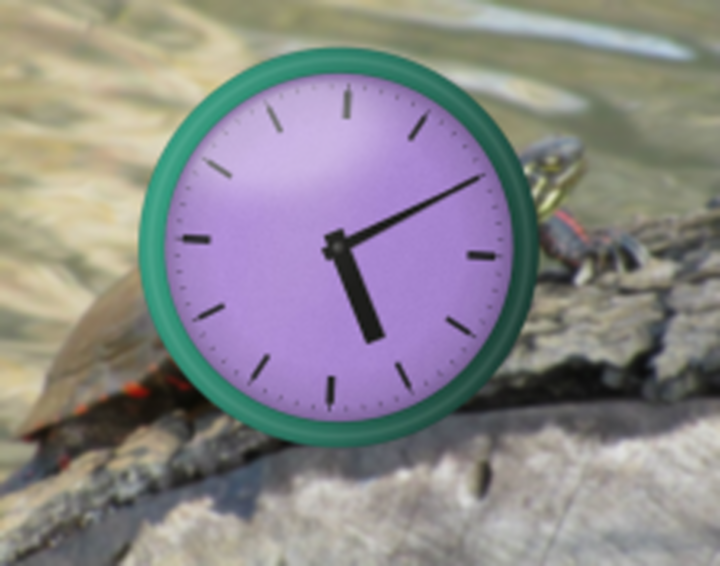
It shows 5 h 10 min
